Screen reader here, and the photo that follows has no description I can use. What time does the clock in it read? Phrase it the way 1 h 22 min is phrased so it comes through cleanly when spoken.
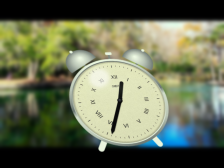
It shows 12 h 34 min
